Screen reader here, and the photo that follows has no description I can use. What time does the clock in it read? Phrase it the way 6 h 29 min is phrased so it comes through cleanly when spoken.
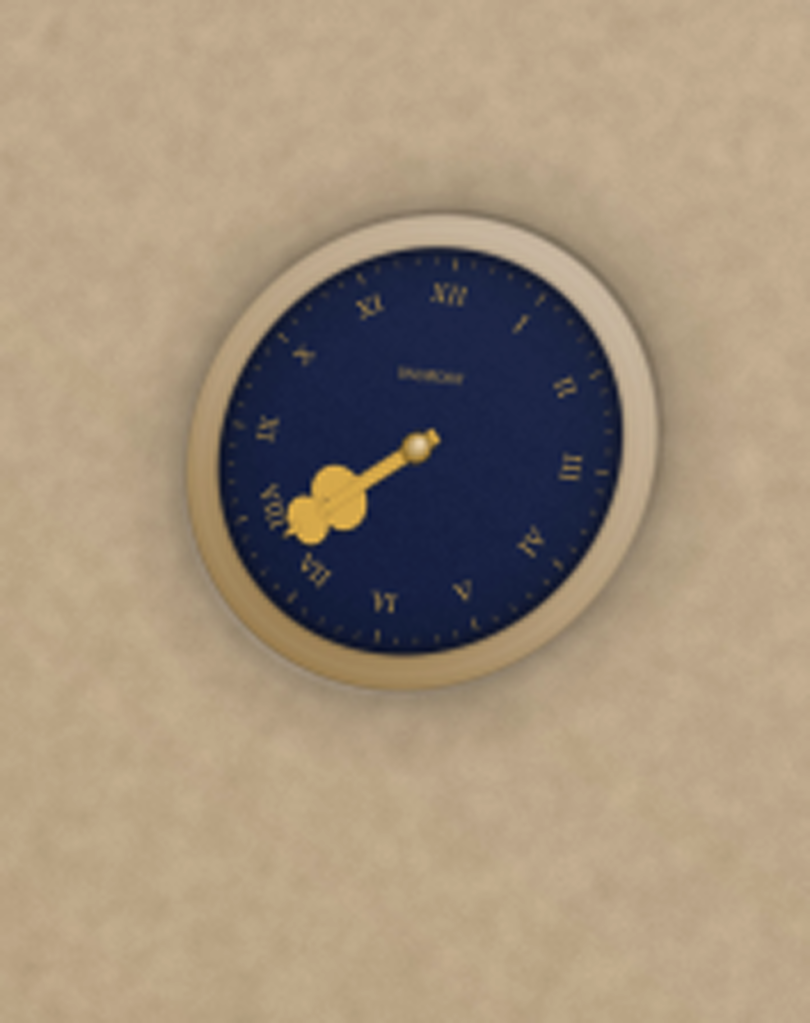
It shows 7 h 38 min
